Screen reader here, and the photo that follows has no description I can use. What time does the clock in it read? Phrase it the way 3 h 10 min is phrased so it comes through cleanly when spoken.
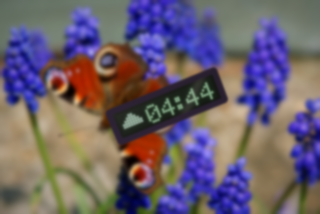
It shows 4 h 44 min
